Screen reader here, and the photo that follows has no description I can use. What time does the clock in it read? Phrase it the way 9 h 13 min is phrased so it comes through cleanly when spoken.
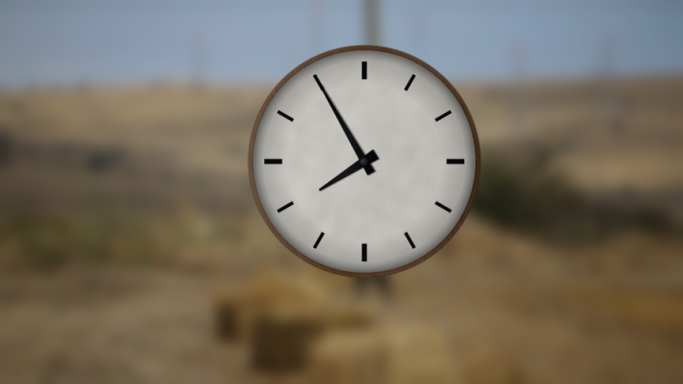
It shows 7 h 55 min
